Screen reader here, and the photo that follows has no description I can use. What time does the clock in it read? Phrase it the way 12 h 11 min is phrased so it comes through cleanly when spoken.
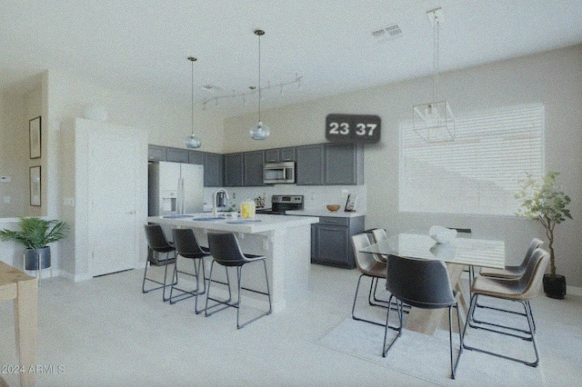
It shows 23 h 37 min
